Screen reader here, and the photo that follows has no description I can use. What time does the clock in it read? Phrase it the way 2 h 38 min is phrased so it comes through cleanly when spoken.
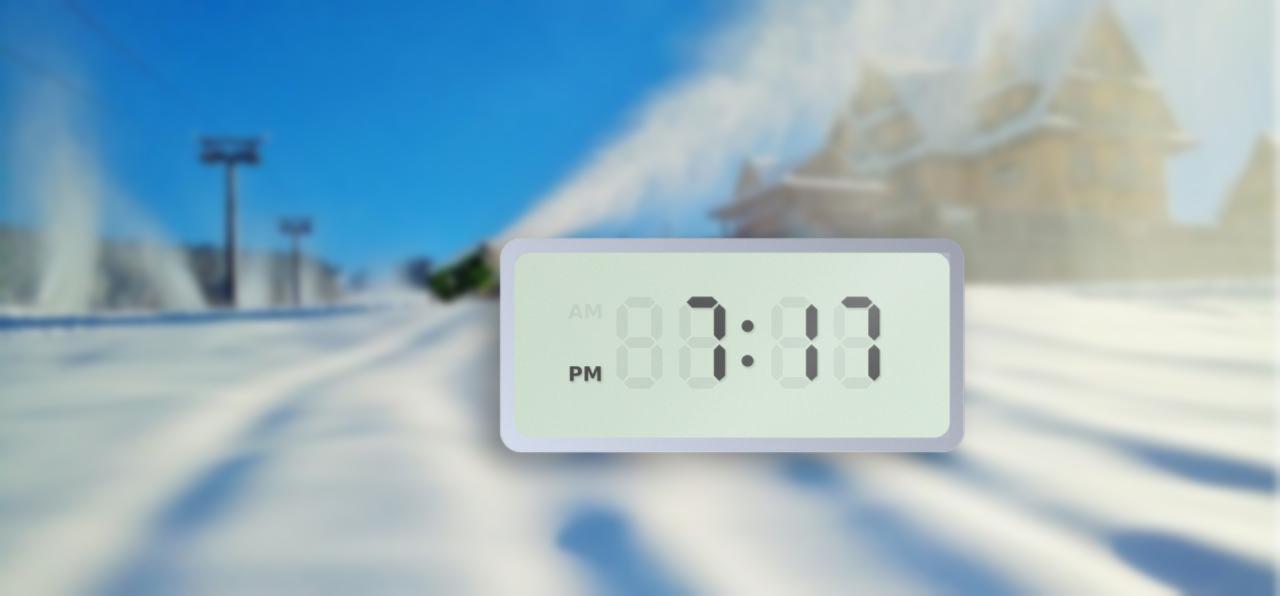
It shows 7 h 17 min
